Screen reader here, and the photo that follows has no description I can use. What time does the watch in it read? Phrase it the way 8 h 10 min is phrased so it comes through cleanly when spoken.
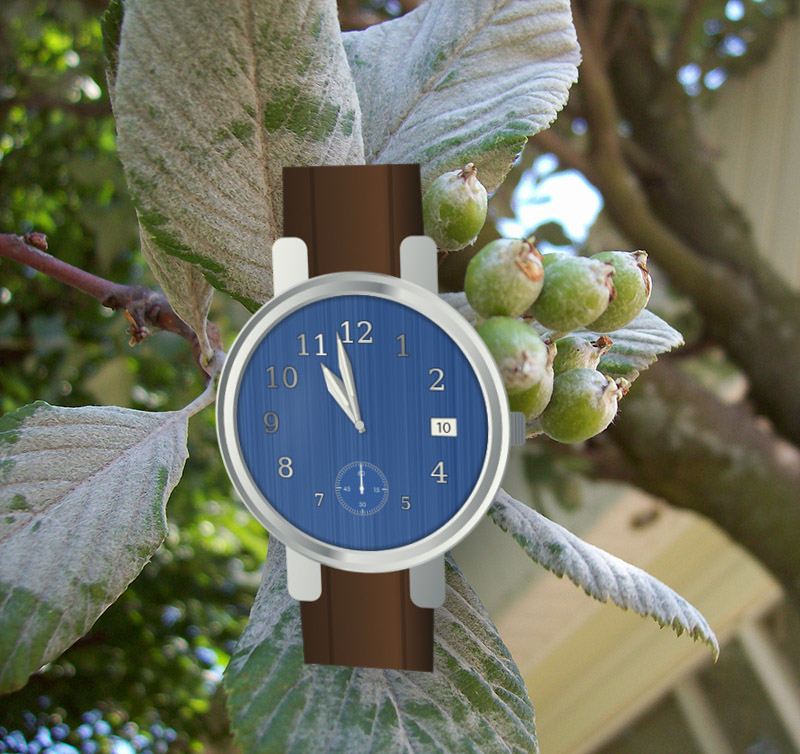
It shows 10 h 58 min
